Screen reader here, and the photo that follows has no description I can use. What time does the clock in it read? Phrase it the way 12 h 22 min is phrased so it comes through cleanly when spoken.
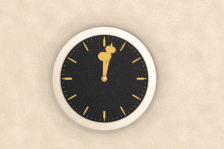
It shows 12 h 02 min
